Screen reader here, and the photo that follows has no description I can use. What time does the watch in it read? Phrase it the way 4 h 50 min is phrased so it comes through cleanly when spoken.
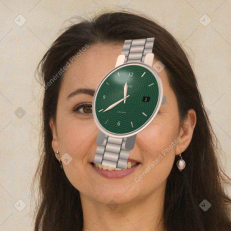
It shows 11 h 39 min
